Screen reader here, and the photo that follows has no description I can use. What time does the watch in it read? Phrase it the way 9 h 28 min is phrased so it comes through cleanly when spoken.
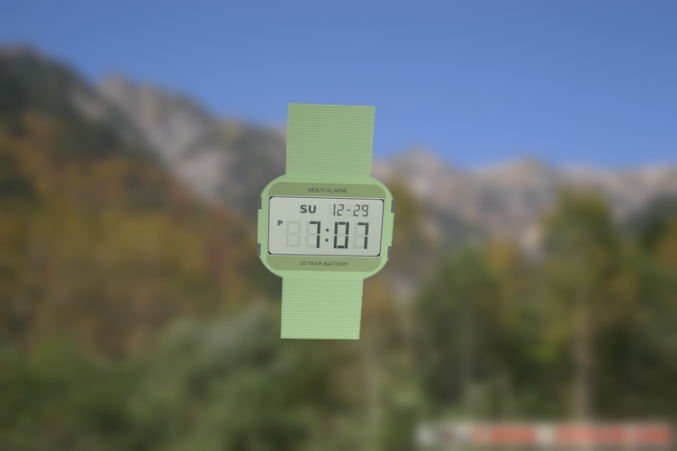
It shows 7 h 07 min
